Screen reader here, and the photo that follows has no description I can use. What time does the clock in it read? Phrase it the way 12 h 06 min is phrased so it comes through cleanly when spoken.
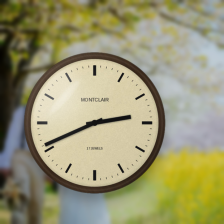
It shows 2 h 41 min
